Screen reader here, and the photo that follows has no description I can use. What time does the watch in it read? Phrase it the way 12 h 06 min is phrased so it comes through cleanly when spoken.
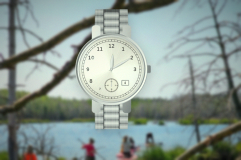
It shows 12 h 10 min
